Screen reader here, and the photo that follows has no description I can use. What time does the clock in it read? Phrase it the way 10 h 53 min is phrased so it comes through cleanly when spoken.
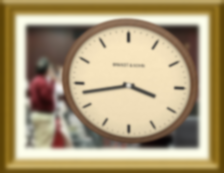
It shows 3 h 43 min
